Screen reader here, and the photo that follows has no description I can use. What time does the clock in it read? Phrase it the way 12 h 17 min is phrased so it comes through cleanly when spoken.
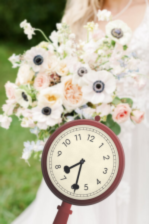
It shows 7 h 29 min
